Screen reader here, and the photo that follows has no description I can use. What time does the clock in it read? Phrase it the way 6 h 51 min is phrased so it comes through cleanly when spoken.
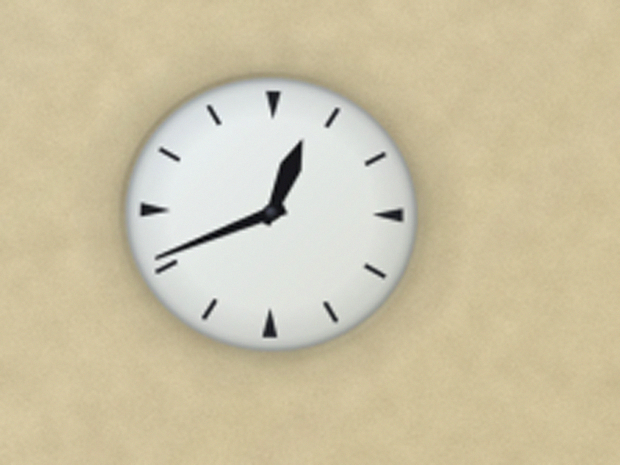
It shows 12 h 41 min
